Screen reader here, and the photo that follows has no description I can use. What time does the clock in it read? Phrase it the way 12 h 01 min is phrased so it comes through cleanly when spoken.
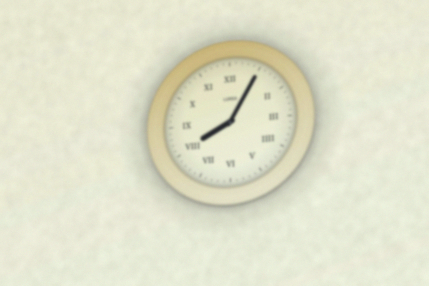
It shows 8 h 05 min
